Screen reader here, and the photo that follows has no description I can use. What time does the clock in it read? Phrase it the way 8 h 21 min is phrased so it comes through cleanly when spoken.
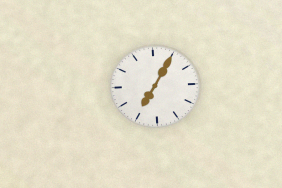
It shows 7 h 05 min
